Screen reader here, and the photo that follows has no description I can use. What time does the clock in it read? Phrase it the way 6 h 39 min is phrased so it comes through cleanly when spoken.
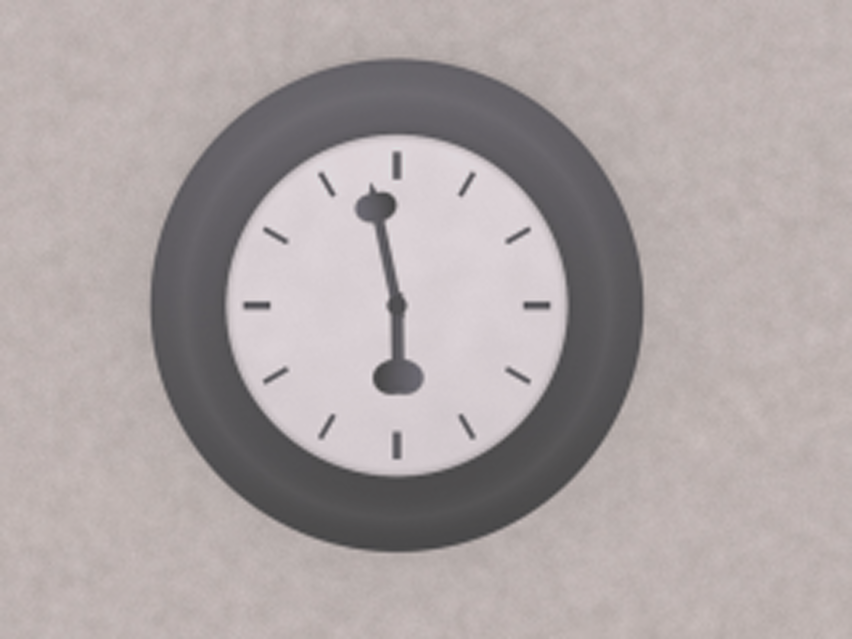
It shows 5 h 58 min
